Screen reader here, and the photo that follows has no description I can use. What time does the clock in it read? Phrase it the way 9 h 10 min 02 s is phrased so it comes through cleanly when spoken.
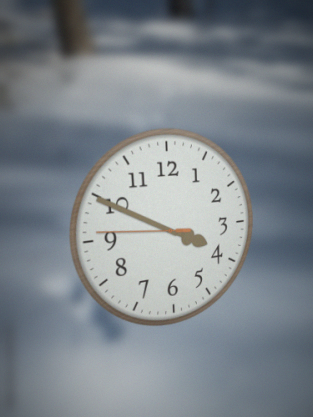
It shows 3 h 49 min 46 s
